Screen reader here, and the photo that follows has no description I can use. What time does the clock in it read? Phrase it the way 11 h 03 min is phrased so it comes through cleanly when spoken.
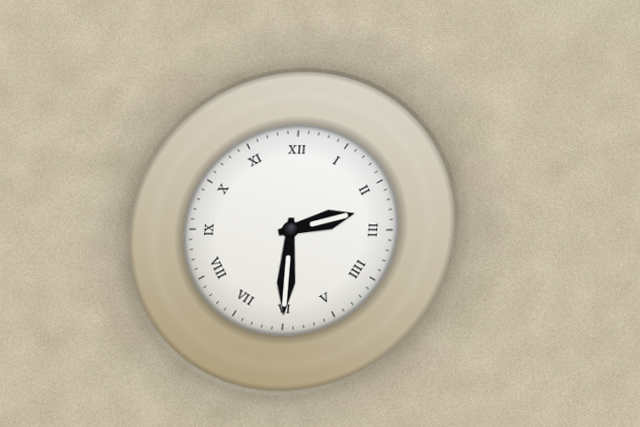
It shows 2 h 30 min
